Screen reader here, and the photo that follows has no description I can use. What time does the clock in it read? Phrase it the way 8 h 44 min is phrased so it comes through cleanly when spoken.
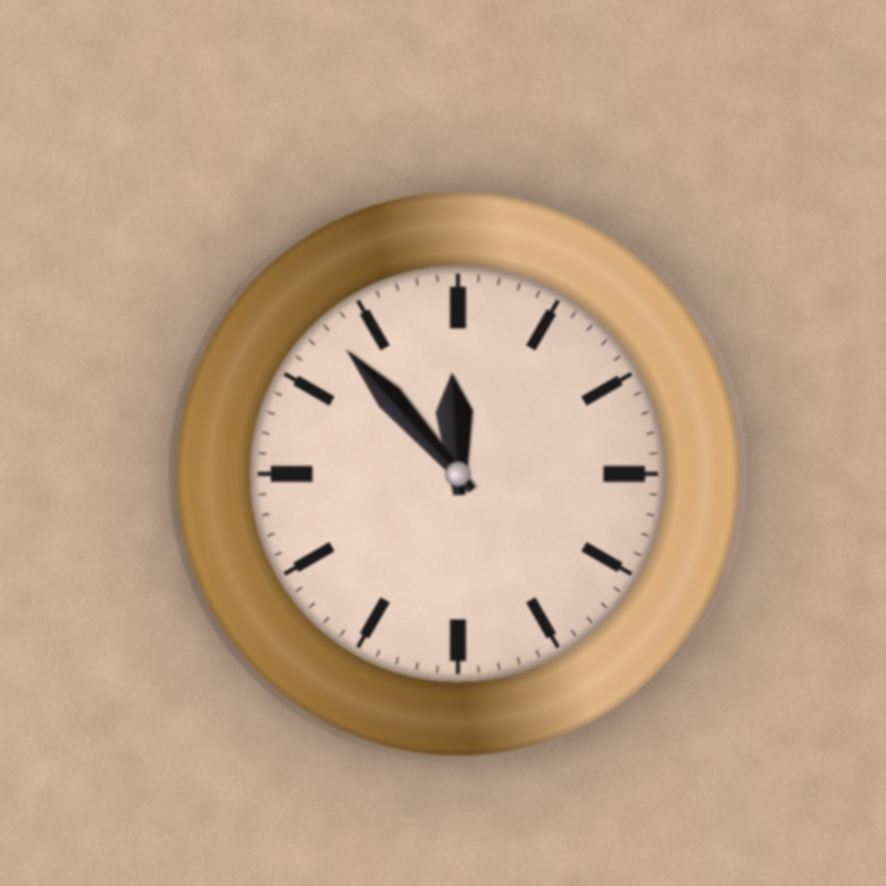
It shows 11 h 53 min
